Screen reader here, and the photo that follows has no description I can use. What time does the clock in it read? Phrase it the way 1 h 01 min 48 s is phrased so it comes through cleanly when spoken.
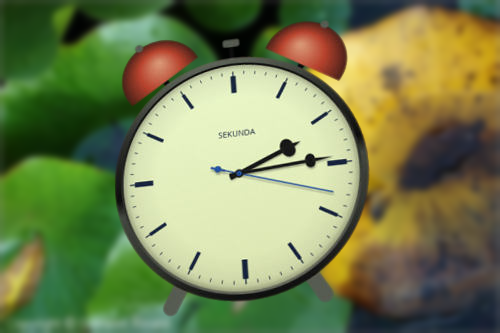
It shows 2 h 14 min 18 s
